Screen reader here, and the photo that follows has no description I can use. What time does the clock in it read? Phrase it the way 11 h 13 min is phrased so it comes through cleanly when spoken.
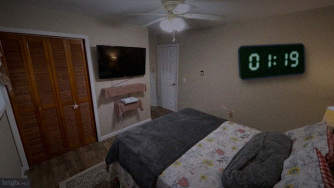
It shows 1 h 19 min
